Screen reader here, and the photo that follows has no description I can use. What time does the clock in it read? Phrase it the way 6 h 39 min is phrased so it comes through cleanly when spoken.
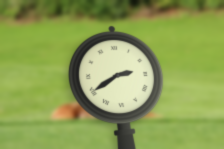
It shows 2 h 40 min
